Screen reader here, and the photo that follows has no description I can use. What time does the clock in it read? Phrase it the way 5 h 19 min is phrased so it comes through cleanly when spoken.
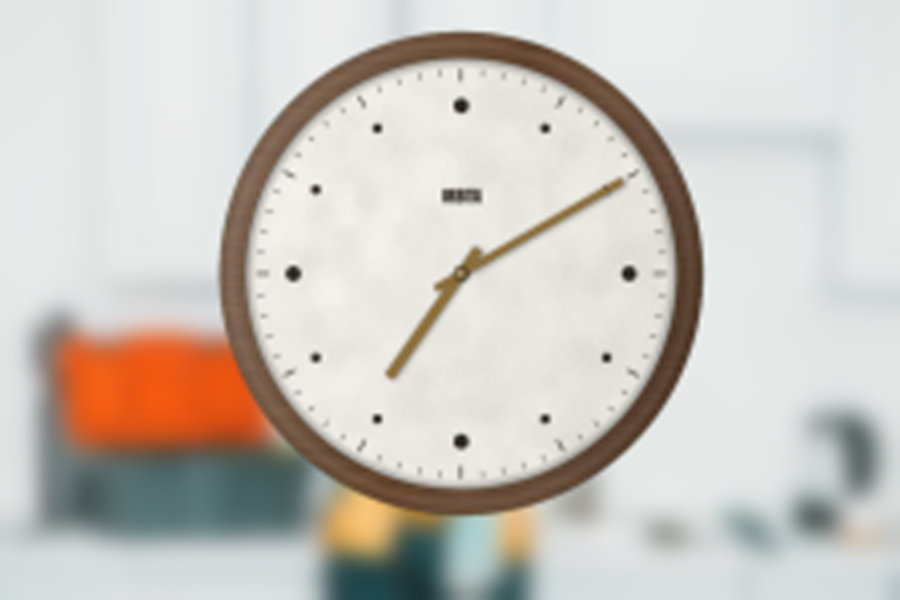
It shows 7 h 10 min
